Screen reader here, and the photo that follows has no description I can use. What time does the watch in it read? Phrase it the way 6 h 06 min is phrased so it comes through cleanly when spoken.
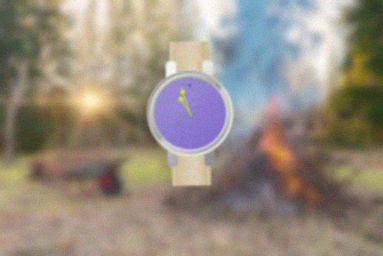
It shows 10 h 57 min
